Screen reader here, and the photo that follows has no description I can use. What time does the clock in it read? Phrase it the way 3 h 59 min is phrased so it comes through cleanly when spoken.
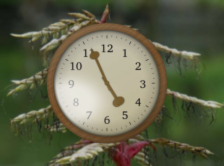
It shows 4 h 56 min
